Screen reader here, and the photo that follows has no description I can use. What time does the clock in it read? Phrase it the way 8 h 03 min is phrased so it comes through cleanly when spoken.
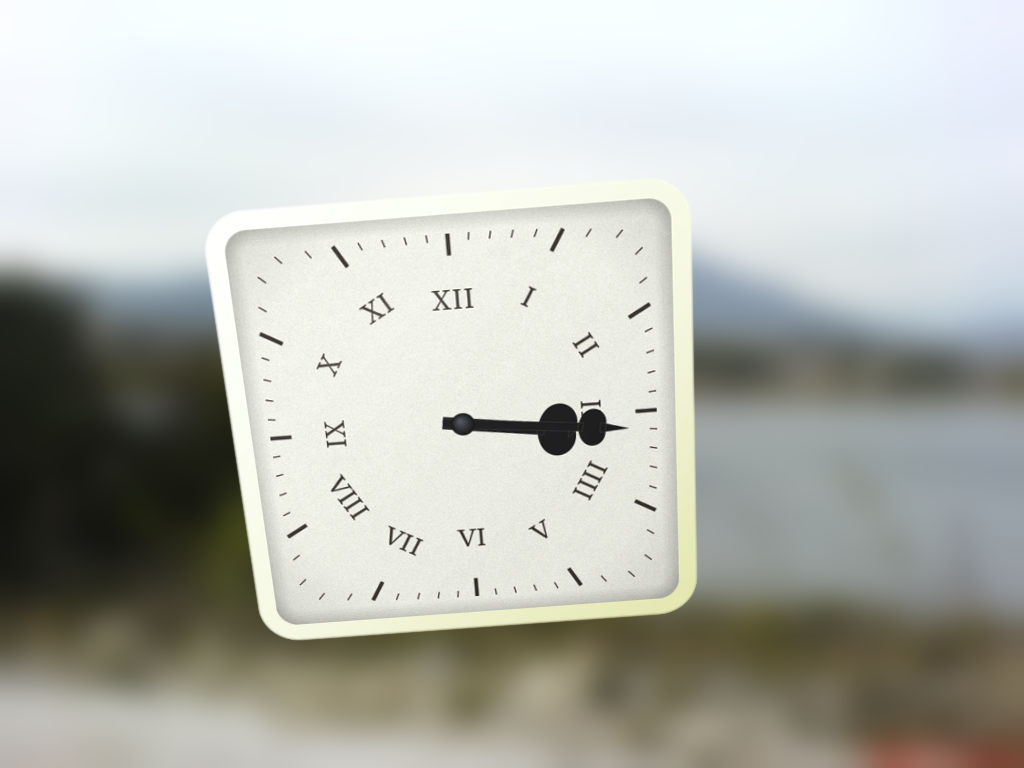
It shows 3 h 16 min
